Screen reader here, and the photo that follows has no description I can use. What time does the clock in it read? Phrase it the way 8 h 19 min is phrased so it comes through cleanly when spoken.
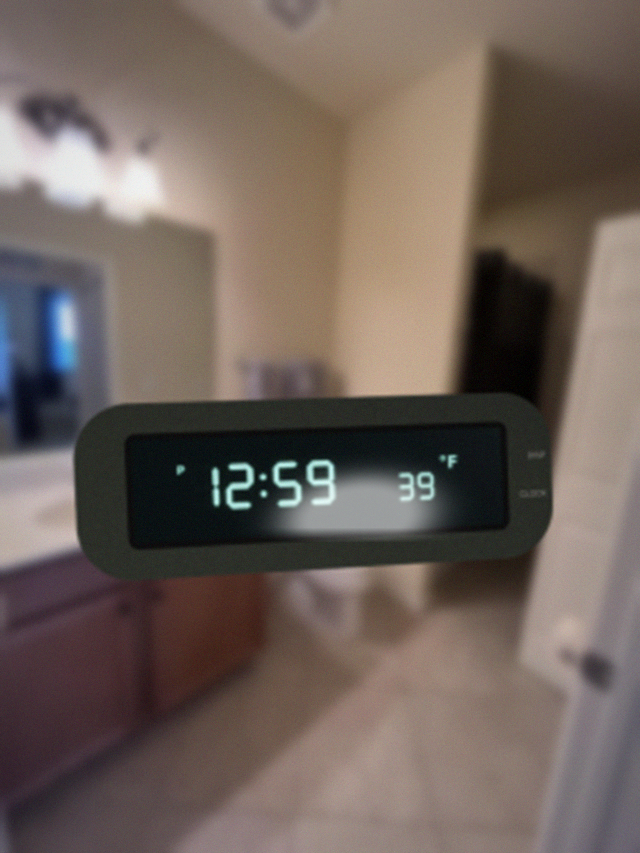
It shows 12 h 59 min
